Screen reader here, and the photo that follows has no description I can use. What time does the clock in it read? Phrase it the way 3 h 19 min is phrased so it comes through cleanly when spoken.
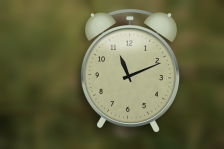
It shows 11 h 11 min
